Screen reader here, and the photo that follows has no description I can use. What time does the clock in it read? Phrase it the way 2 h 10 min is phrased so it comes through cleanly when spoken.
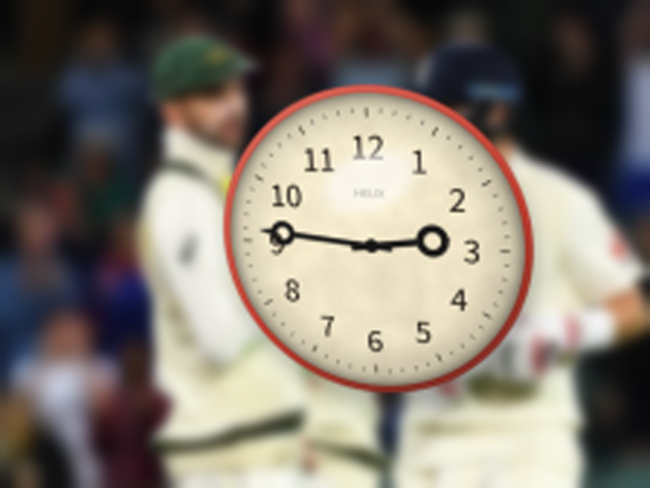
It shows 2 h 46 min
